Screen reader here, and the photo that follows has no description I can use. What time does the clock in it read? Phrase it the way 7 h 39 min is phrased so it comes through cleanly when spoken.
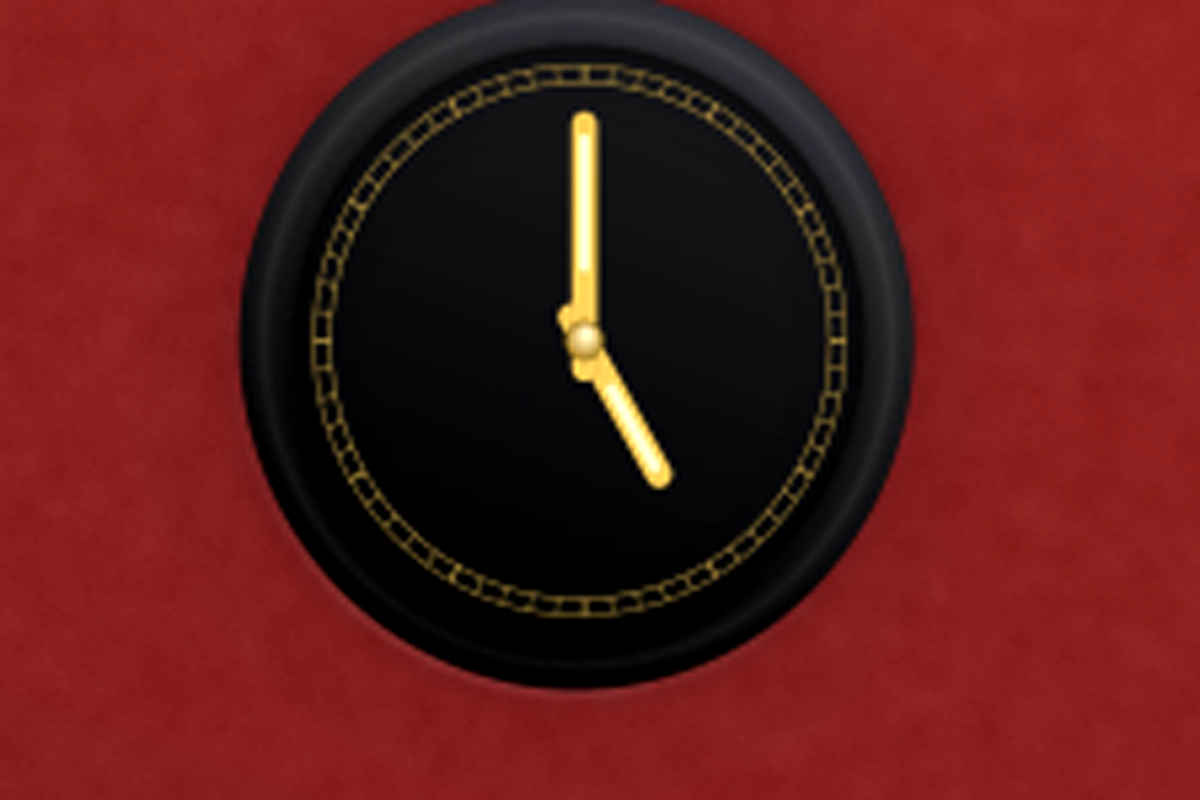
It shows 5 h 00 min
